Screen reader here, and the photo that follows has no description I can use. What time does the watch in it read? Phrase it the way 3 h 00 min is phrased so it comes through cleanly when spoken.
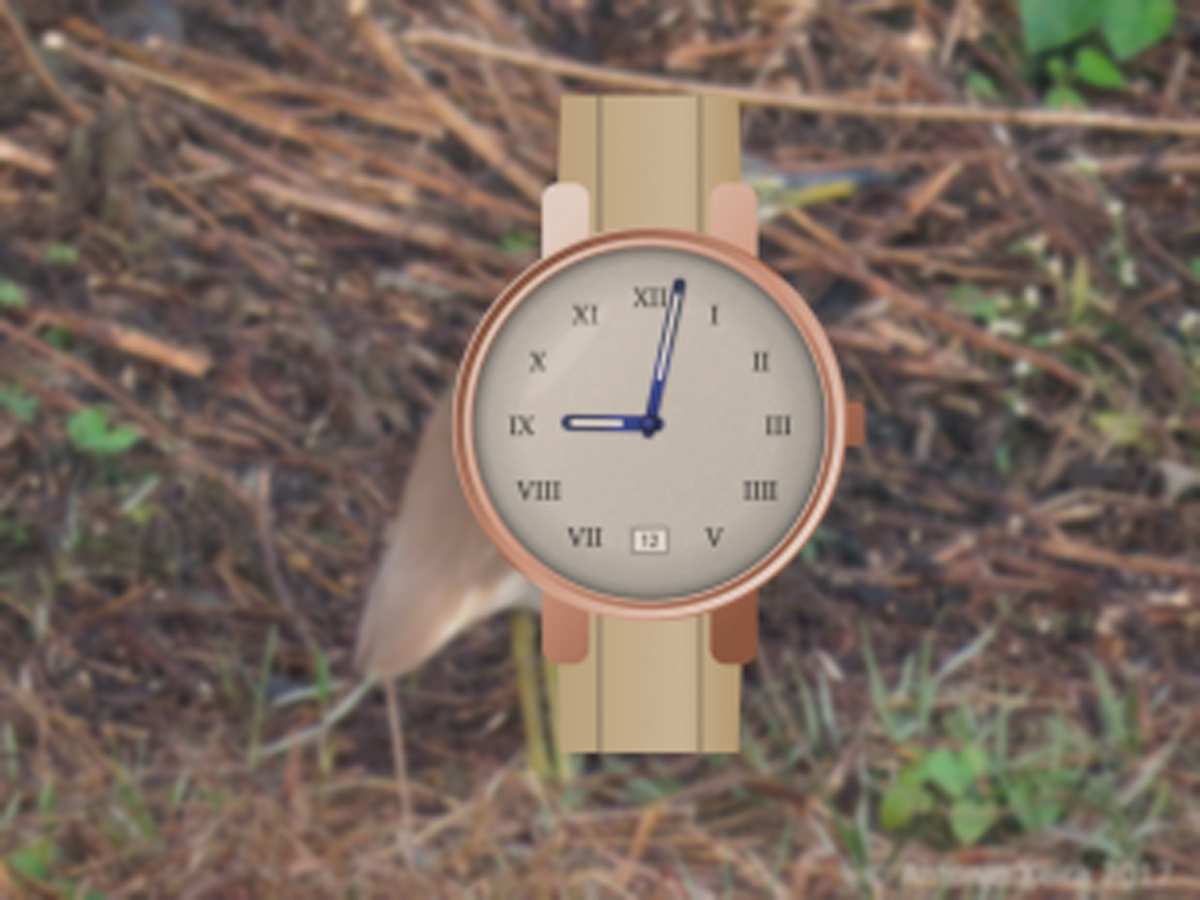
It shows 9 h 02 min
